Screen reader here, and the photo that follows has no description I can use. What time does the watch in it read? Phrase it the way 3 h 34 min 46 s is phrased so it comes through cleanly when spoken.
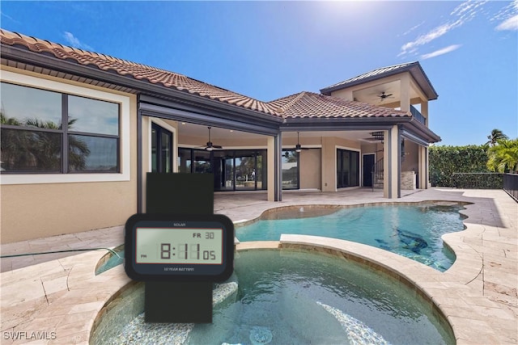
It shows 8 h 11 min 05 s
